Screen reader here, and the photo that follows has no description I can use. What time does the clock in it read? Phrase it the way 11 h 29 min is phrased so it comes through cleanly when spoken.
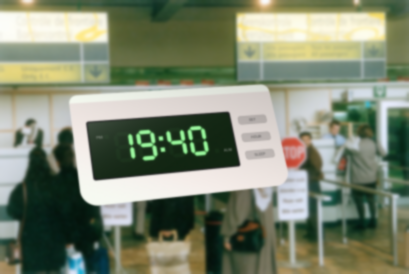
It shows 19 h 40 min
